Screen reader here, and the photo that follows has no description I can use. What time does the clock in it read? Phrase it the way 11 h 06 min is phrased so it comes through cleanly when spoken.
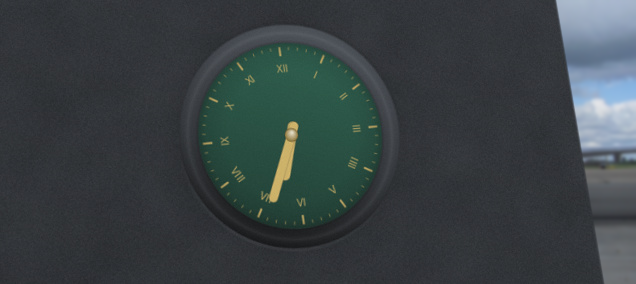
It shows 6 h 34 min
